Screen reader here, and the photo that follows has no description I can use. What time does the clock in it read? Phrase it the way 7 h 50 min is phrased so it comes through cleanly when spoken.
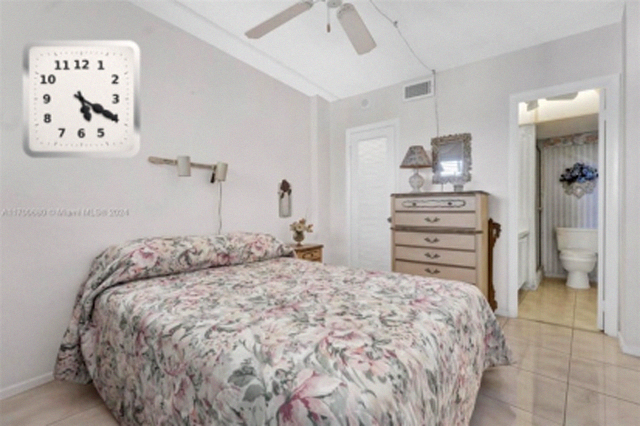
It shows 5 h 20 min
